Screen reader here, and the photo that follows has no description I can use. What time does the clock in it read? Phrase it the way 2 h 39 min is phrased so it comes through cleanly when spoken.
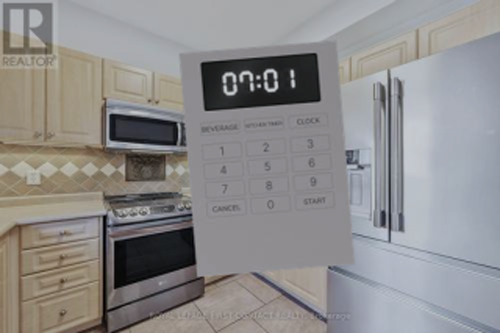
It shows 7 h 01 min
